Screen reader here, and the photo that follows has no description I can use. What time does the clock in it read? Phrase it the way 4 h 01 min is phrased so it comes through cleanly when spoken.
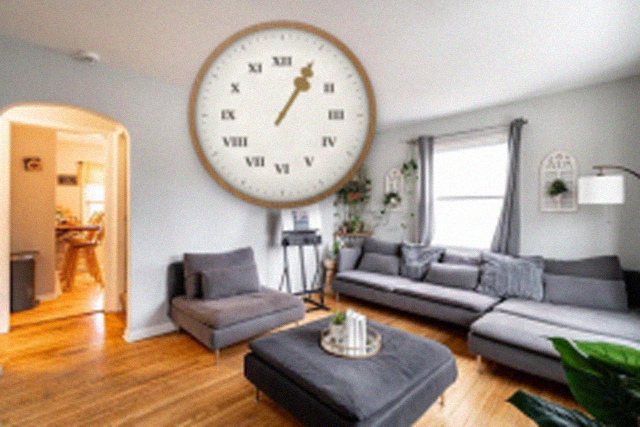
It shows 1 h 05 min
